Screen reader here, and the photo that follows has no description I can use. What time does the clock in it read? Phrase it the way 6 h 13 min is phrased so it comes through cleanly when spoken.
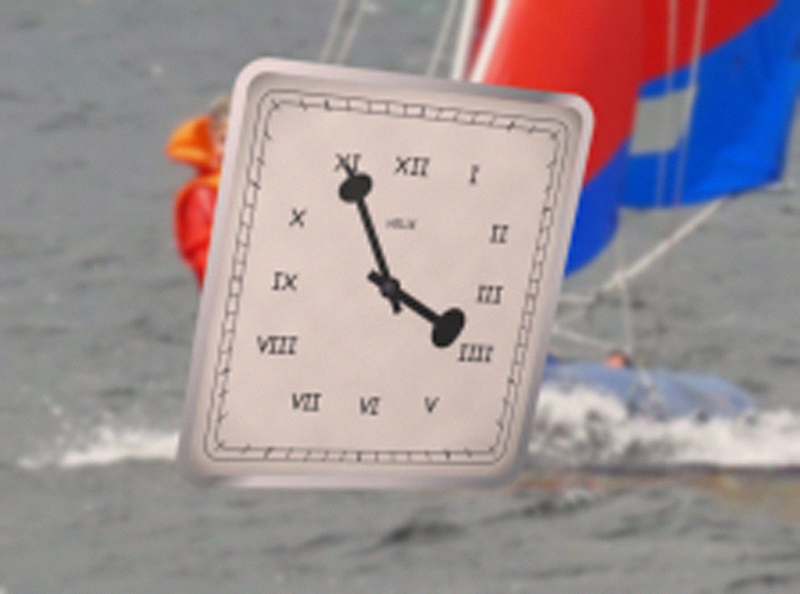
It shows 3 h 55 min
